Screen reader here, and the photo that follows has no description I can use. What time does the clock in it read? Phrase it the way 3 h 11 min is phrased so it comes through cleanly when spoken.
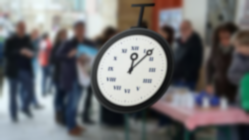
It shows 12 h 07 min
